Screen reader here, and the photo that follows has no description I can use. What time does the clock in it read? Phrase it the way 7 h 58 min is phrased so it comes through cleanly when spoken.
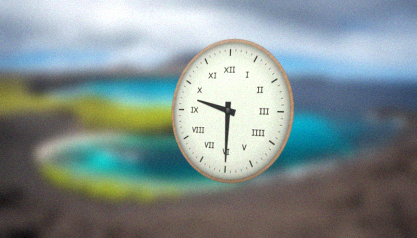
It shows 9 h 30 min
